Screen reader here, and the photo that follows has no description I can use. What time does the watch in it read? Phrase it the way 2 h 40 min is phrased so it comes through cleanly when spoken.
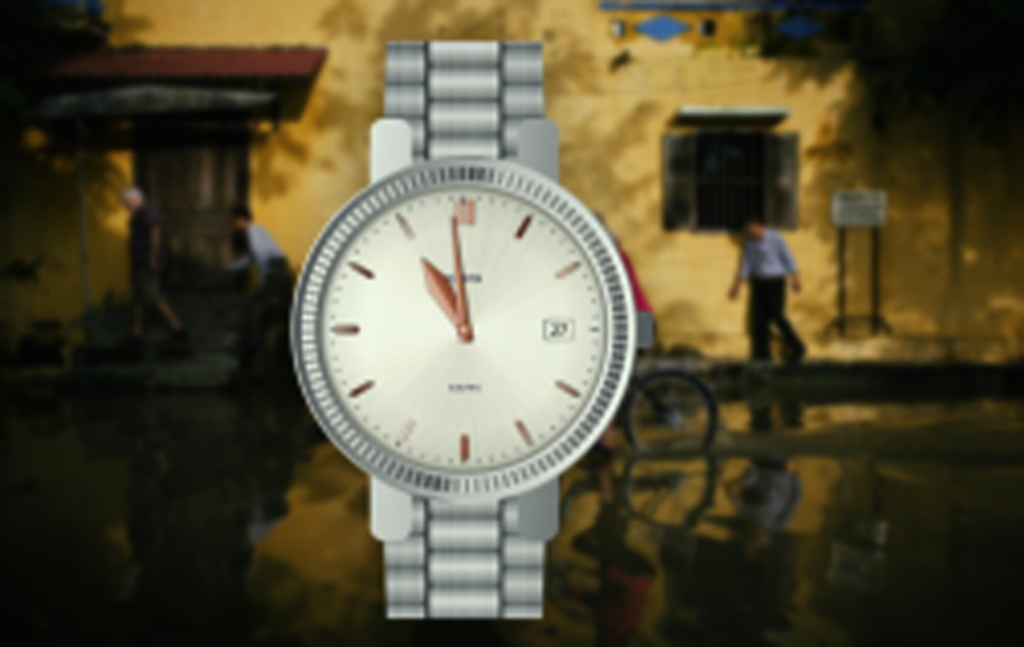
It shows 10 h 59 min
